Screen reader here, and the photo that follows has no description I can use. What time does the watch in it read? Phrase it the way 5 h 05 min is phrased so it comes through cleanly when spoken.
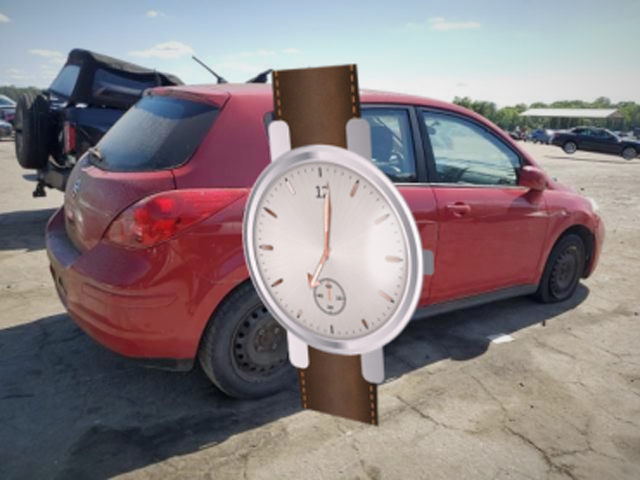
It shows 7 h 01 min
